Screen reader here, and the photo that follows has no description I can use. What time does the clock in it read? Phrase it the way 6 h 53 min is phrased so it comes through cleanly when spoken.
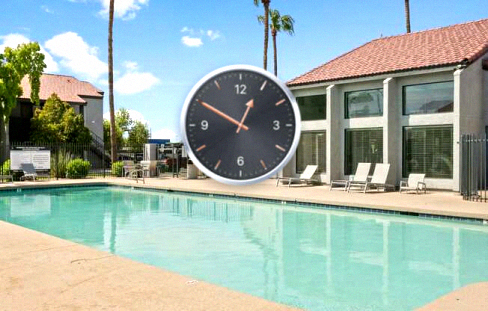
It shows 12 h 50 min
